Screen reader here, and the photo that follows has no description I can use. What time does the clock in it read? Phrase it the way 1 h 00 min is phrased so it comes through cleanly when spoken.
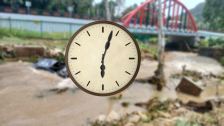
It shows 6 h 03 min
